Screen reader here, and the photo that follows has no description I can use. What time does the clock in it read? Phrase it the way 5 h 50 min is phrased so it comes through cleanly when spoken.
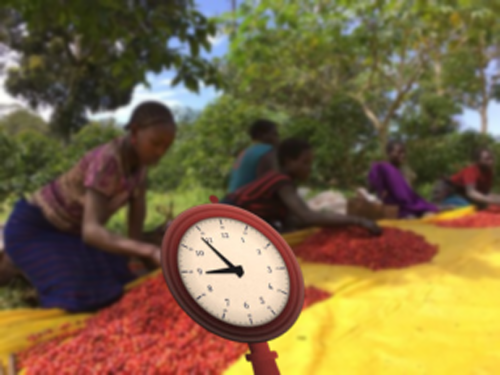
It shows 8 h 54 min
